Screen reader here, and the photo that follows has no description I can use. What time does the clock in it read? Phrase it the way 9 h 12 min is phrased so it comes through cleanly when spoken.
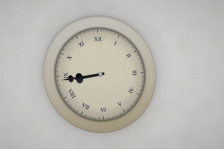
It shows 8 h 44 min
